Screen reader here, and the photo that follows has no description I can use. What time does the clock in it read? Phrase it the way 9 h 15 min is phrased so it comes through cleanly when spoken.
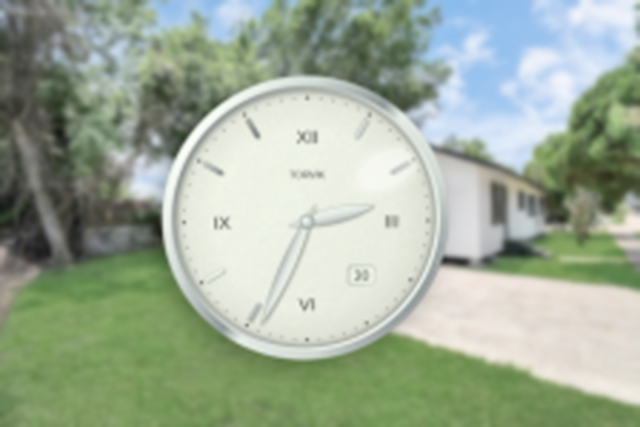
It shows 2 h 34 min
